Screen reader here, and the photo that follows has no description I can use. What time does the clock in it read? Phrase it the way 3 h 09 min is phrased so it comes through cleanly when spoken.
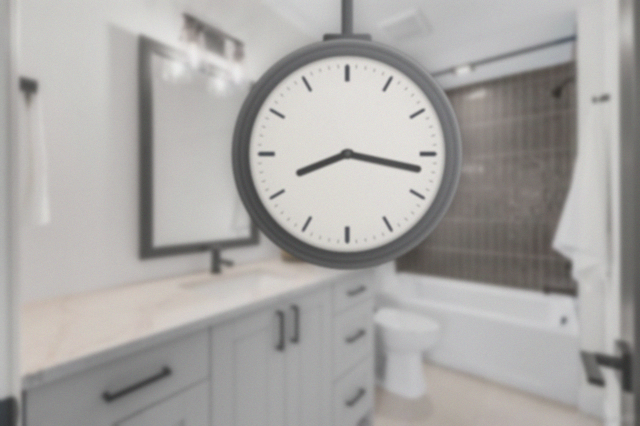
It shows 8 h 17 min
